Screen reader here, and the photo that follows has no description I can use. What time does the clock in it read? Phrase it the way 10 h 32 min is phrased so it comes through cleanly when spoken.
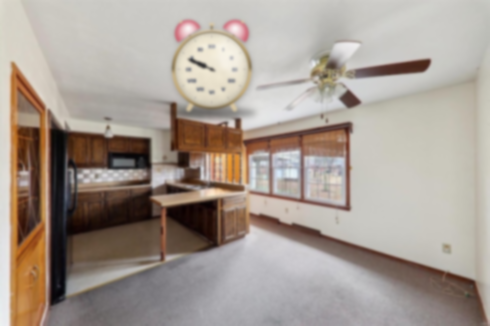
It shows 9 h 49 min
